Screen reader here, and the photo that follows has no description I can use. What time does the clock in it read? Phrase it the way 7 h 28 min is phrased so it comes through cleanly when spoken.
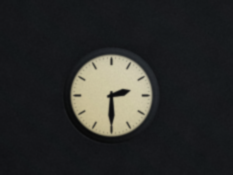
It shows 2 h 30 min
